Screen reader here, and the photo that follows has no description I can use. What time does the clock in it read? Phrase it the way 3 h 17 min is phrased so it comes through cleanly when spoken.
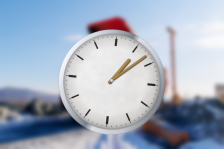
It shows 1 h 08 min
